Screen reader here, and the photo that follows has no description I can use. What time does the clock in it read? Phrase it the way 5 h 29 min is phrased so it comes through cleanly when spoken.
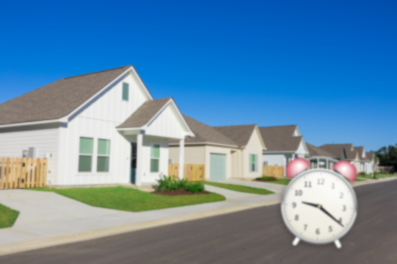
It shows 9 h 21 min
